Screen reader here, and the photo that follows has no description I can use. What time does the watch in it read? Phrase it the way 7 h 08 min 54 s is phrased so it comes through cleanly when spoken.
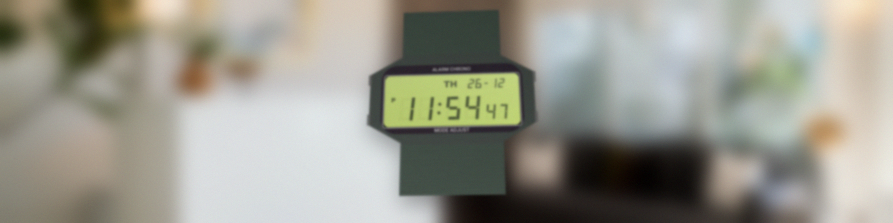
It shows 11 h 54 min 47 s
